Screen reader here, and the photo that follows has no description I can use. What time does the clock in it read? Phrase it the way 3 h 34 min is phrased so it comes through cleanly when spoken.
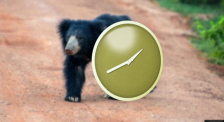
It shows 1 h 41 min
